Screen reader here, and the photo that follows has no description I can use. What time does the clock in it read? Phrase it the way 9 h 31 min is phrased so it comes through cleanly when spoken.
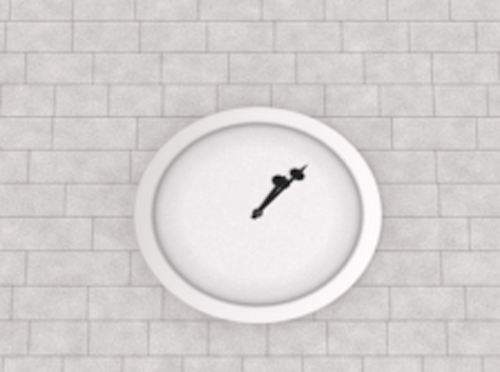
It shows 1 h 07 min
